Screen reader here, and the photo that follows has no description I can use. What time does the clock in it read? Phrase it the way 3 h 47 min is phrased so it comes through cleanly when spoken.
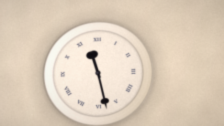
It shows 11 h 28 min
